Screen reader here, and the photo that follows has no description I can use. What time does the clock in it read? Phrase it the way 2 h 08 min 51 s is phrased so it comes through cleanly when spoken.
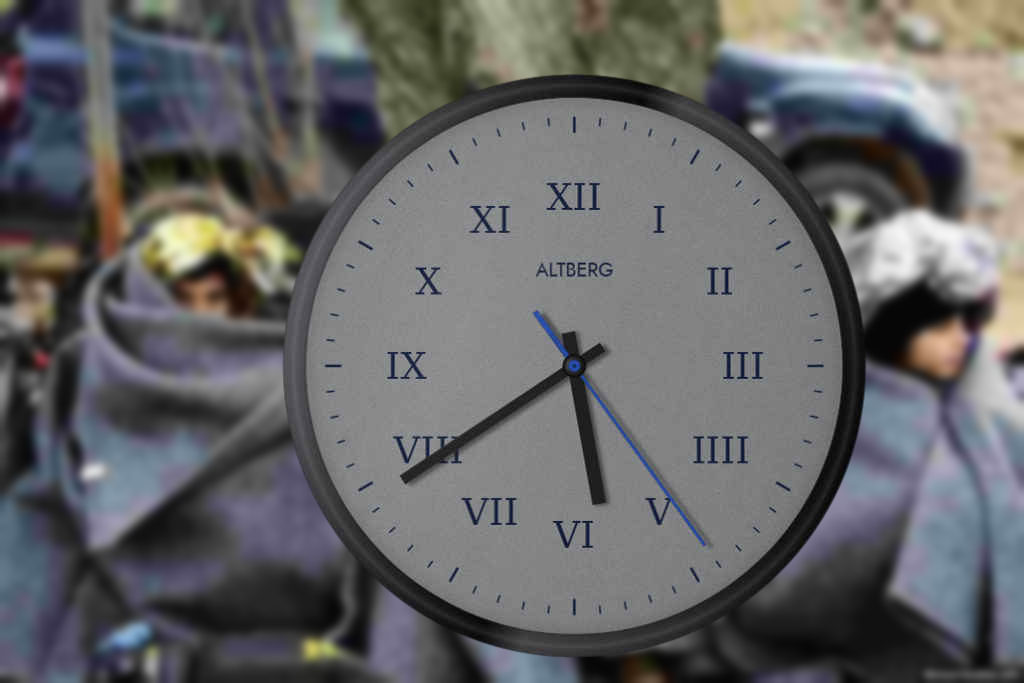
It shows 5 h 39 min 24 s
